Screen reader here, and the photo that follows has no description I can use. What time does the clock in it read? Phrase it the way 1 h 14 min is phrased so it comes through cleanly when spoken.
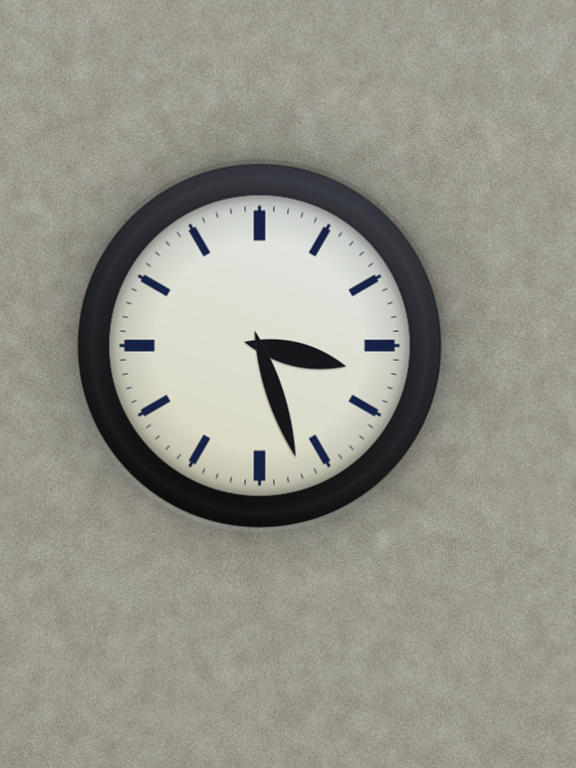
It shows 3 h 27 min
